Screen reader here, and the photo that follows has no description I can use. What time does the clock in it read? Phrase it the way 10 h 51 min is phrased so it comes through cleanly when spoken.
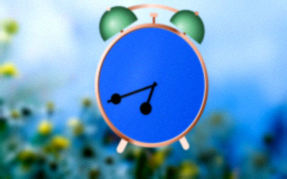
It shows 6 h 42 min
